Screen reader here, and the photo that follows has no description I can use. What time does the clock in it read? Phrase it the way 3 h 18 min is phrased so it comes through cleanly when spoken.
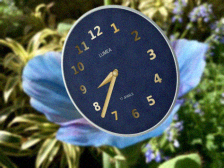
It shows 8 h 38 min
